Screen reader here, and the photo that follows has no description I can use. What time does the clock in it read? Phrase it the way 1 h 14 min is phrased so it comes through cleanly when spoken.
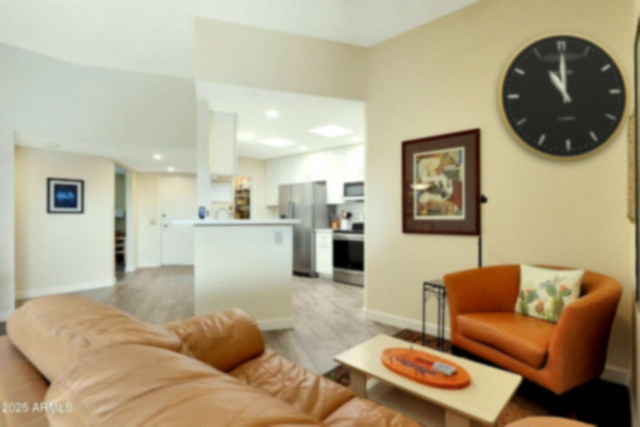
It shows 11 h 00 min
